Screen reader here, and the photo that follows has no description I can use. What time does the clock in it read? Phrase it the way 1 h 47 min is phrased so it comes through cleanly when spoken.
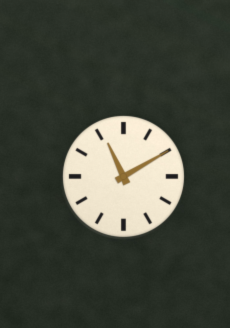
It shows 11 h 10 min
